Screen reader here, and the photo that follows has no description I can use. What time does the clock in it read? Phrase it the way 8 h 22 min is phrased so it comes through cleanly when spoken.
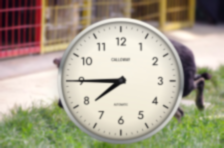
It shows 7 h 45 min
